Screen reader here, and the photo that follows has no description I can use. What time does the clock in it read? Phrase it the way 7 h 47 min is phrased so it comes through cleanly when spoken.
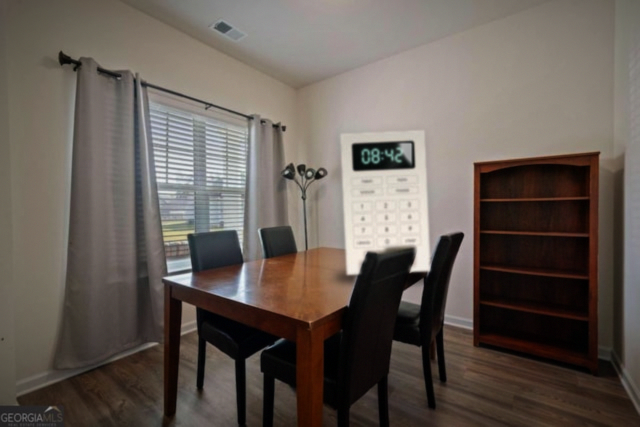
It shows 8 h 42 min
